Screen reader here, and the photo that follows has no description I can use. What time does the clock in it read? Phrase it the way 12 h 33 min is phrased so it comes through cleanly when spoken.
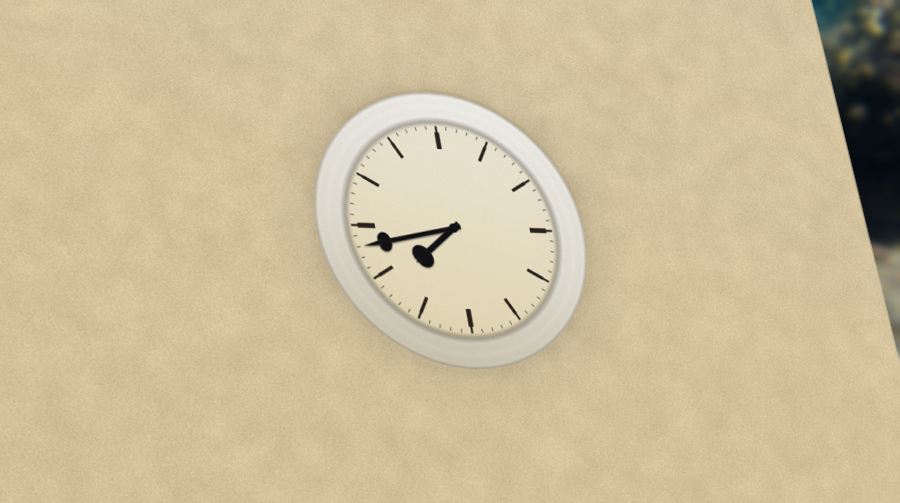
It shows 7 h 43 min
